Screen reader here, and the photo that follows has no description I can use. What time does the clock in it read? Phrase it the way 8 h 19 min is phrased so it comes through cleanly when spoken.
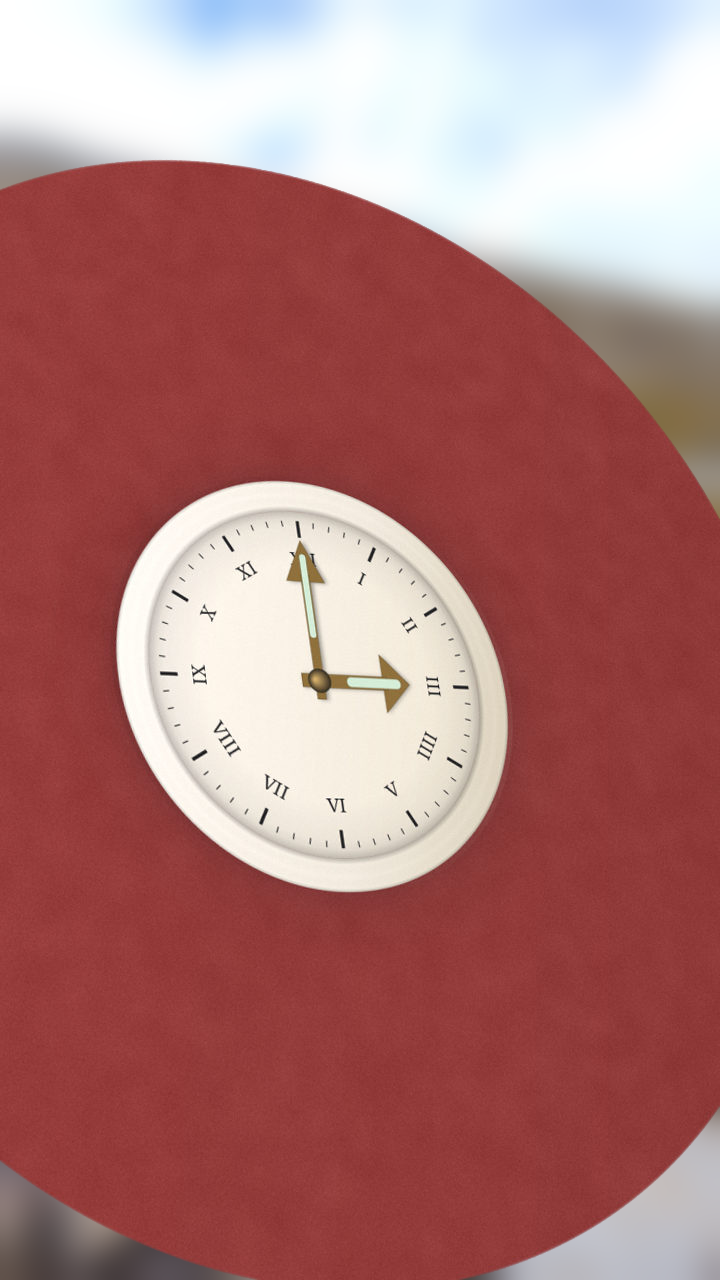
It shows 3 h 00 min
